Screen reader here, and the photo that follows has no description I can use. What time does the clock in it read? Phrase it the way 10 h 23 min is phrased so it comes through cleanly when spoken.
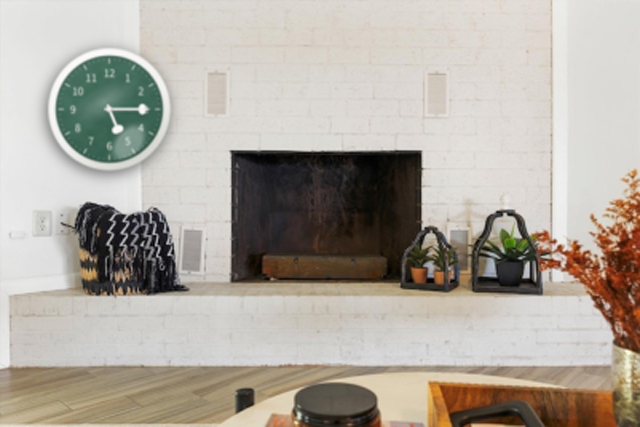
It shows 5 h 15 min
